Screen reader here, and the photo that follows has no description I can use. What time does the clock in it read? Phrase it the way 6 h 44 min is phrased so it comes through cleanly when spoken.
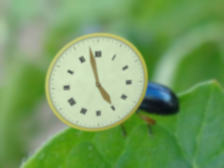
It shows 4 h 58 min
